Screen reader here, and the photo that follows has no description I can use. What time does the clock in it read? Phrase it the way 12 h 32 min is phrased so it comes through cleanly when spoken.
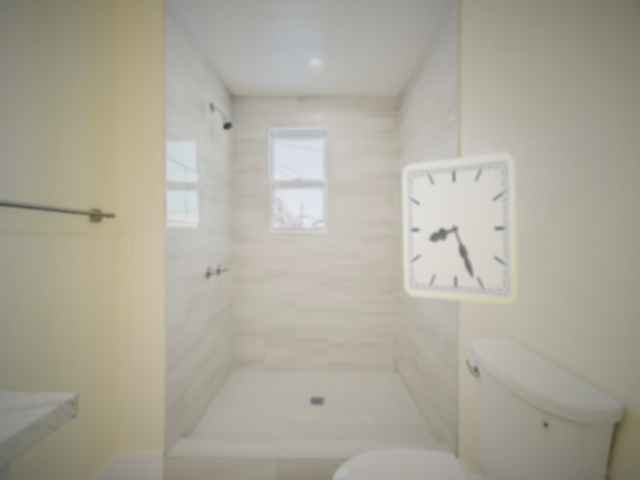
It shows 8 h 26 min
